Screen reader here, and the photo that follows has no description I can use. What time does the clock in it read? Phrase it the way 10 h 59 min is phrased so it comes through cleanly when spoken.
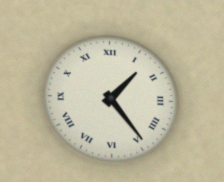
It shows 1 h 24 min
